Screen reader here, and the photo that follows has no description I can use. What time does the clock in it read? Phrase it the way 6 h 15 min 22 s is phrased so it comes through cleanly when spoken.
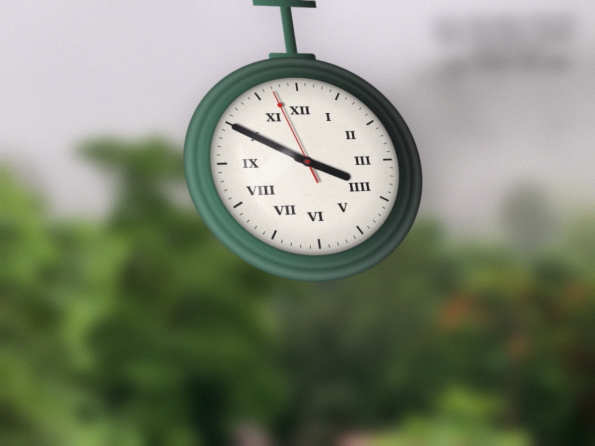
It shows 3 h 49 min 57 s
